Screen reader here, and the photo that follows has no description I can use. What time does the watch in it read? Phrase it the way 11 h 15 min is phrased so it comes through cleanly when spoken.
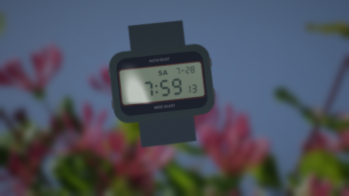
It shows 7 h 59 min
